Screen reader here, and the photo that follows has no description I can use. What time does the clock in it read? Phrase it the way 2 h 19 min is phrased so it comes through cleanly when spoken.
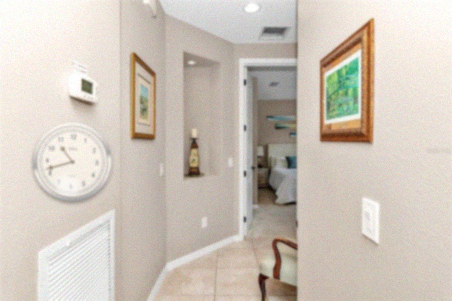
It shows 10 h 42 min
